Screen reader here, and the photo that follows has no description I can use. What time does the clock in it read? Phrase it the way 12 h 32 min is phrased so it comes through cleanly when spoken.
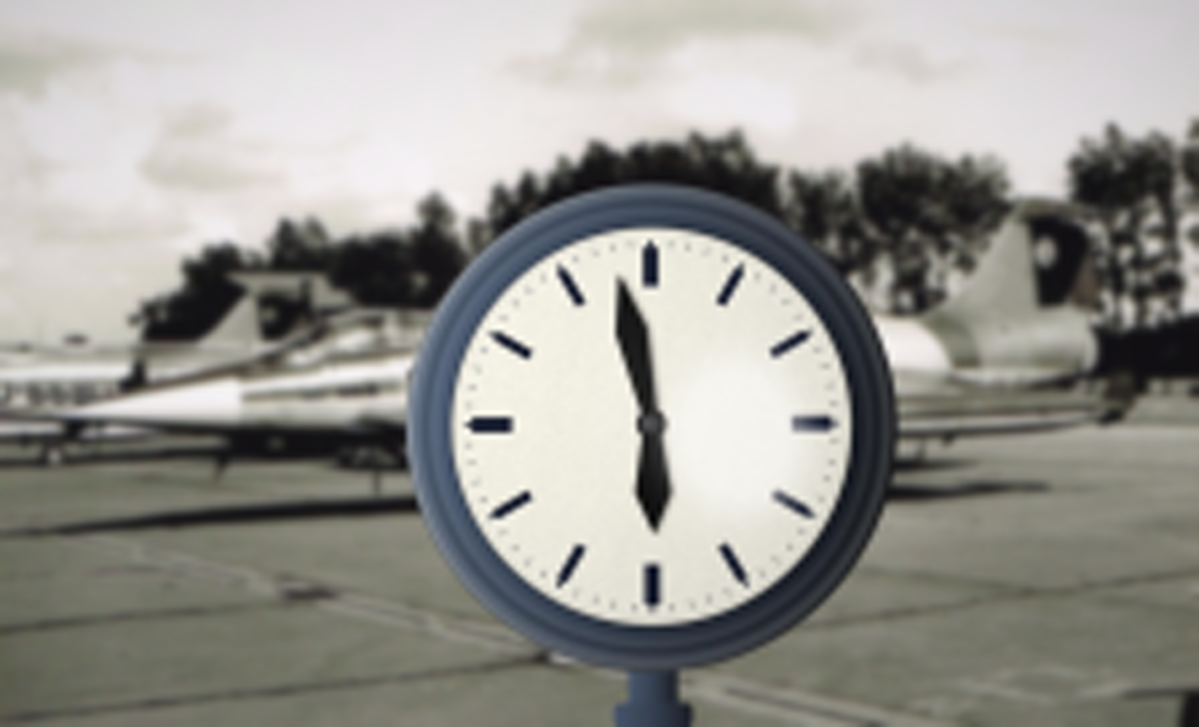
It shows 5 h 58 min
